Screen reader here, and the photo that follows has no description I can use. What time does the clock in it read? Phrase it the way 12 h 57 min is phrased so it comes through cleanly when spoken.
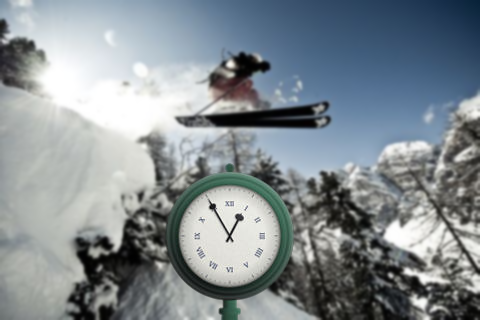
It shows 12 h 55 min
